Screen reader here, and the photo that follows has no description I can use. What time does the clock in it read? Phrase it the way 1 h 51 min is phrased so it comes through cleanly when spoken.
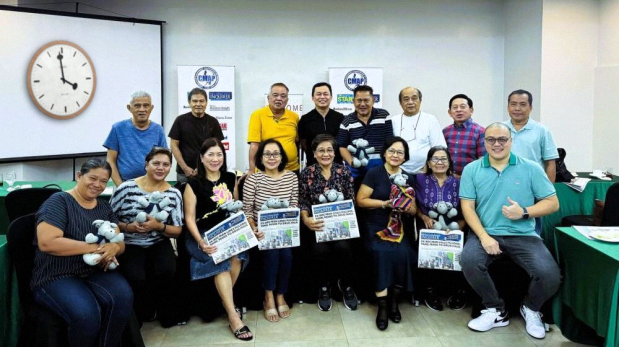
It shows 3 h 59 min
